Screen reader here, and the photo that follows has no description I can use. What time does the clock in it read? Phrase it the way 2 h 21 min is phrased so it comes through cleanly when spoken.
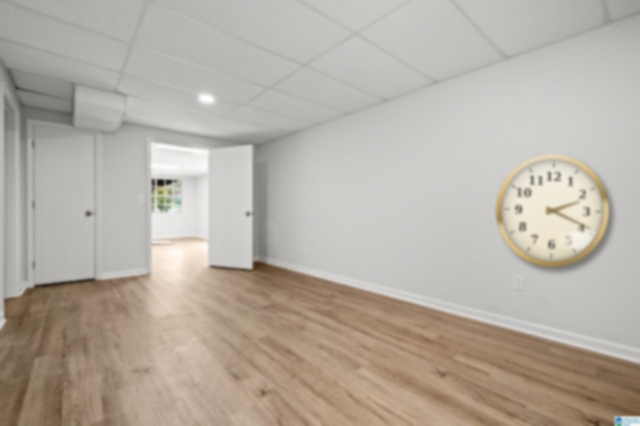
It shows 2 h 19 min
